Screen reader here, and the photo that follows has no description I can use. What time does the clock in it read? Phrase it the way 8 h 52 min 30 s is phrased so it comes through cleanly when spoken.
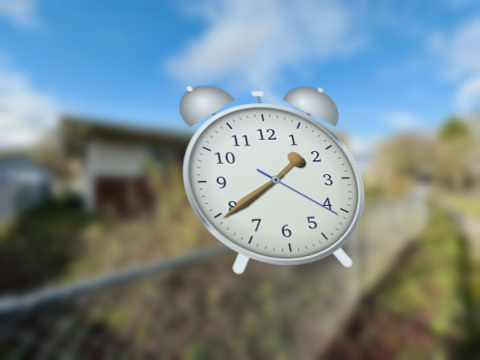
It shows 1 h 39 min 21 s
